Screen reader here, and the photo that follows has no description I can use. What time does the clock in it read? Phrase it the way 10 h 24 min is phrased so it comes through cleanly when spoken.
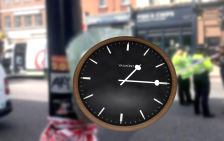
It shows 1 h 15 min
